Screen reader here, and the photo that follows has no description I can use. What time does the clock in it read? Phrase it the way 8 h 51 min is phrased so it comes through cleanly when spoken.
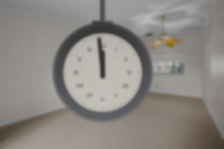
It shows 11 h 59 min
